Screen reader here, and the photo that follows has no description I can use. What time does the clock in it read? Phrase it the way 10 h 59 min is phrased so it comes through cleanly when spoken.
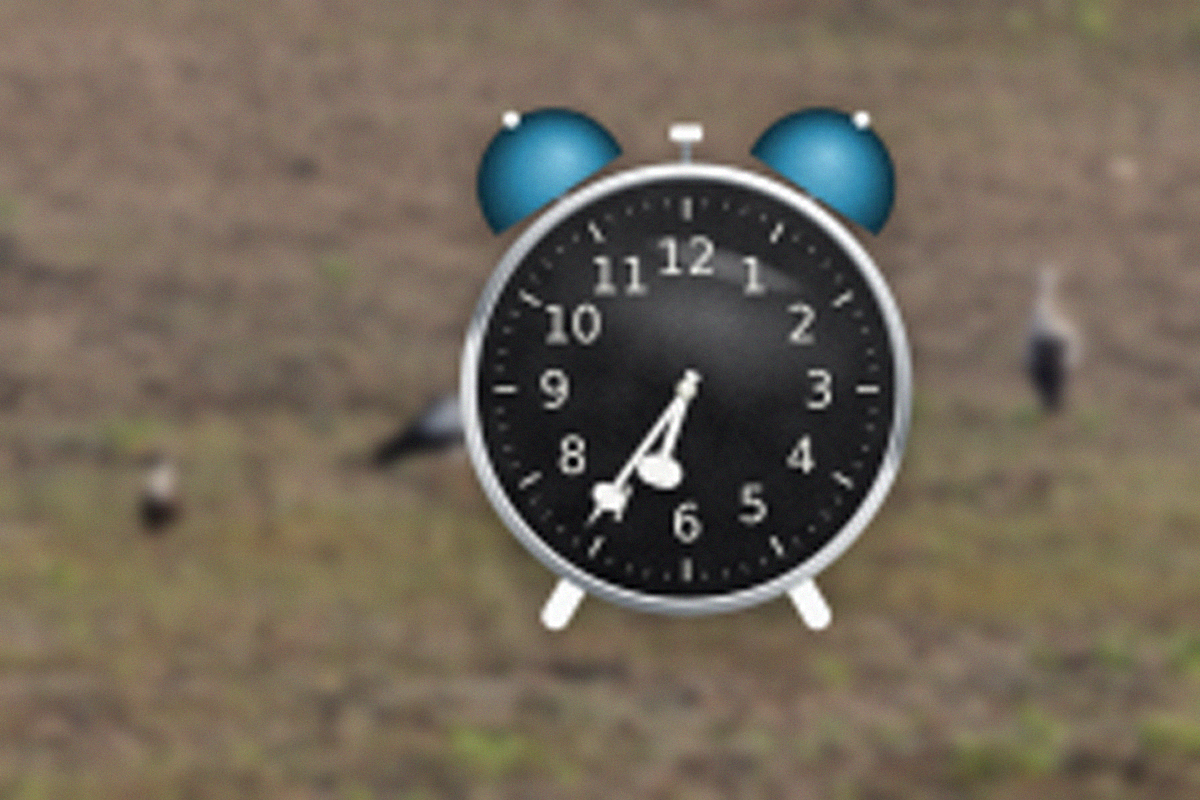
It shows 6 h 36 min
